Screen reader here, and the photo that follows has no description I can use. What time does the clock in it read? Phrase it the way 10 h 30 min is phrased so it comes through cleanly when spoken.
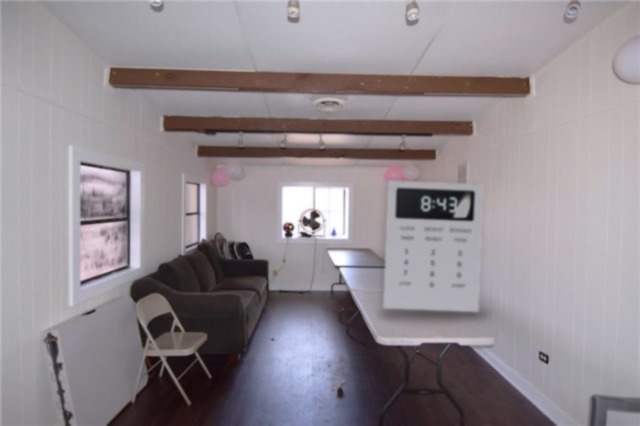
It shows 8 h 43 min
